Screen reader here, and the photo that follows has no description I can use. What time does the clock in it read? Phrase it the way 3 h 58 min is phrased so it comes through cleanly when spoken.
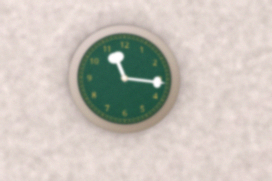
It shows 11 h 16 min
